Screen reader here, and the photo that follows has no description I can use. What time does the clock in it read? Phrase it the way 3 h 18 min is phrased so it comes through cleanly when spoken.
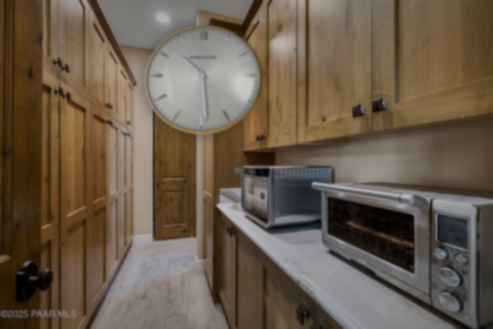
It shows 10 h 29 min
